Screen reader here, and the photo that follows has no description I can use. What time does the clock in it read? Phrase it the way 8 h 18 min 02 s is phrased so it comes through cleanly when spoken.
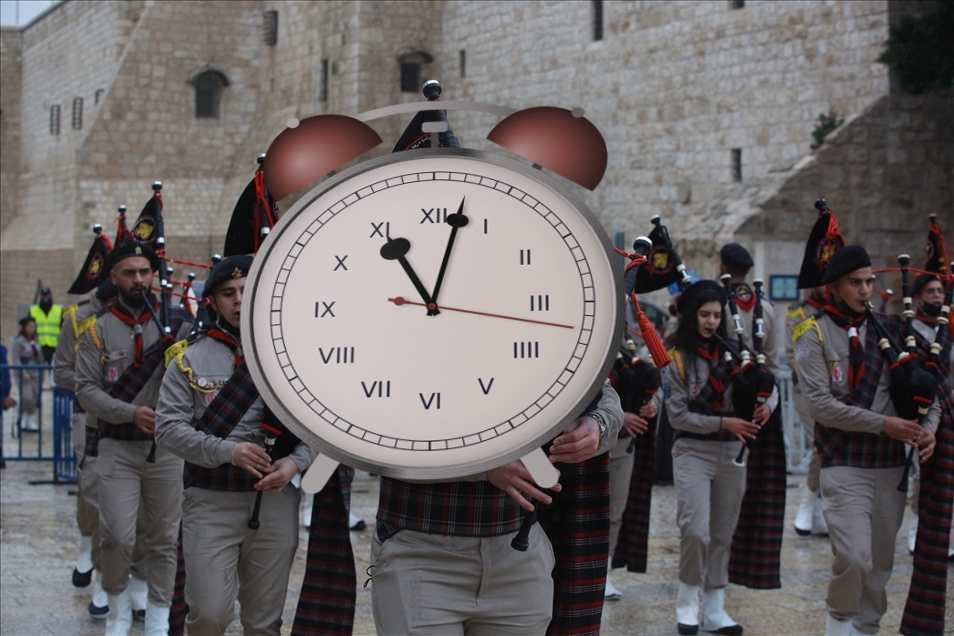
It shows 11 h 02 min 17 s
